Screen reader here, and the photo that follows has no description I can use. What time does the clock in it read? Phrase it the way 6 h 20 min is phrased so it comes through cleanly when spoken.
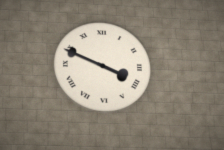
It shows 3 h 49 min
